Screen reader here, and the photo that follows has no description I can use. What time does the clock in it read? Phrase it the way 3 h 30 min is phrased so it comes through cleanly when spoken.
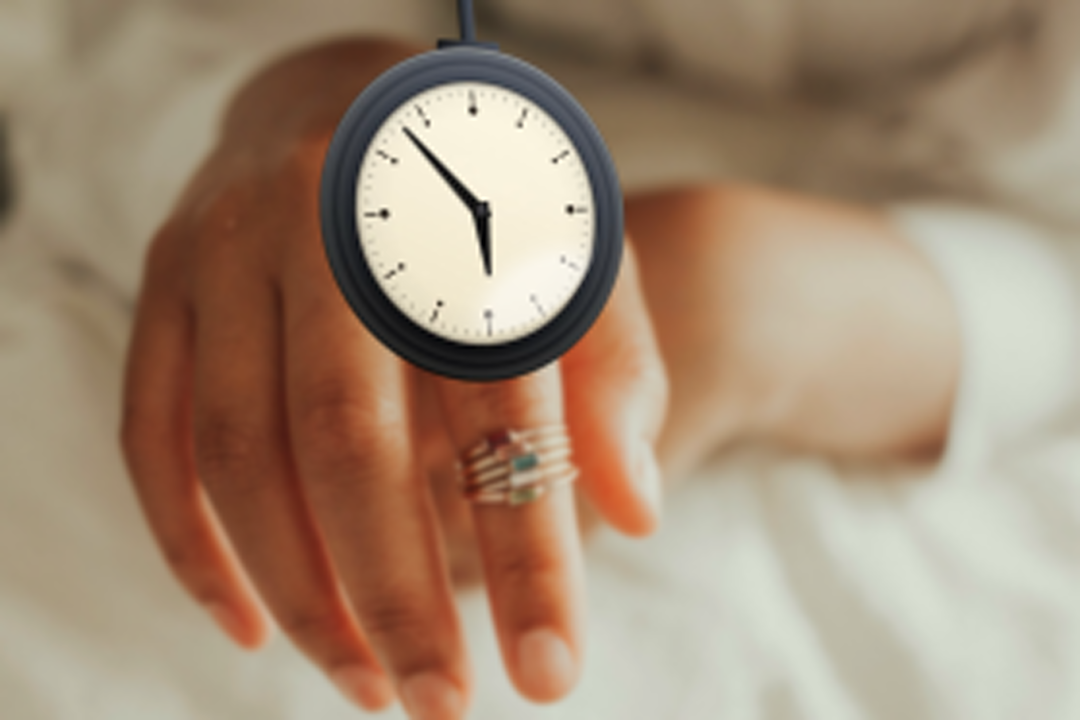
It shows 5 h 53 min
